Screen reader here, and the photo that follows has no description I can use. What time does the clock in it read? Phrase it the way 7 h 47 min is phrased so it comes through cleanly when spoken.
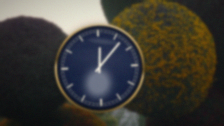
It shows 12 h 07 min
